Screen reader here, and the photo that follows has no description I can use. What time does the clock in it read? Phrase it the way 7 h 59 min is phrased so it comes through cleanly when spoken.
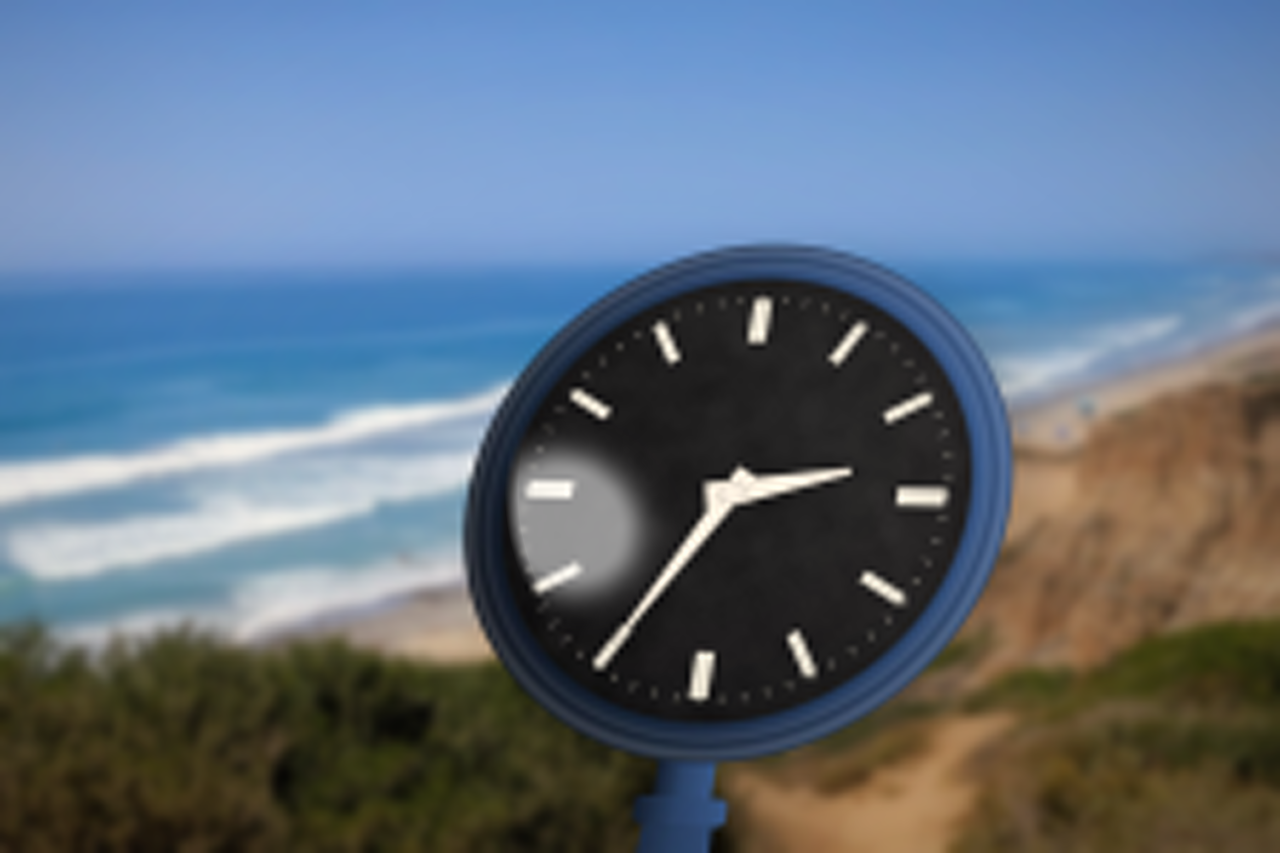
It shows 2 h 35 min
